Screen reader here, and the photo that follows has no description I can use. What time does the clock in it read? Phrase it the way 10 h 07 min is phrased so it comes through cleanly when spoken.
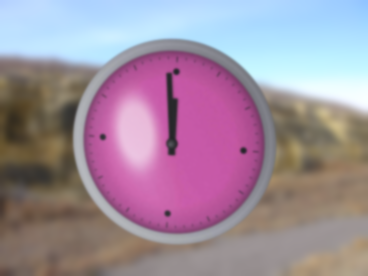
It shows 11 h 59 min
